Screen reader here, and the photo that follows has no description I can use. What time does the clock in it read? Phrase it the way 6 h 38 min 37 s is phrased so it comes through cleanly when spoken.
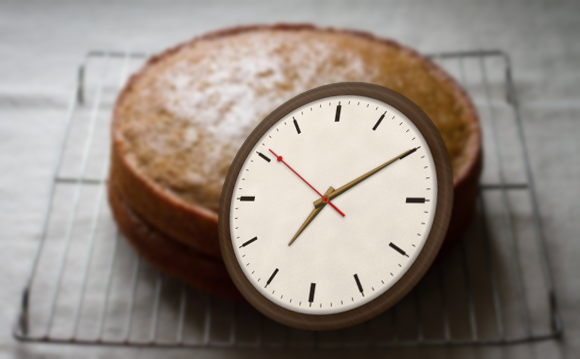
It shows 7 h 09 min 51 s
